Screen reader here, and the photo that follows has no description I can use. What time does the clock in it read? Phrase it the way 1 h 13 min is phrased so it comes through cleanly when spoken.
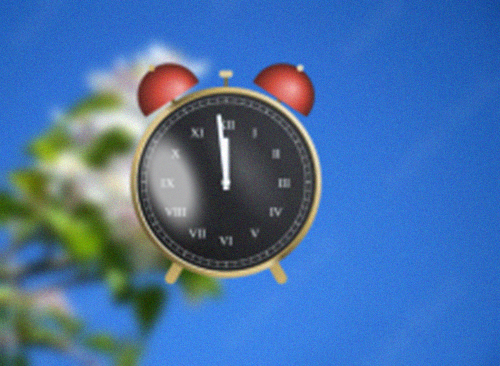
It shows 11 h 59 min
